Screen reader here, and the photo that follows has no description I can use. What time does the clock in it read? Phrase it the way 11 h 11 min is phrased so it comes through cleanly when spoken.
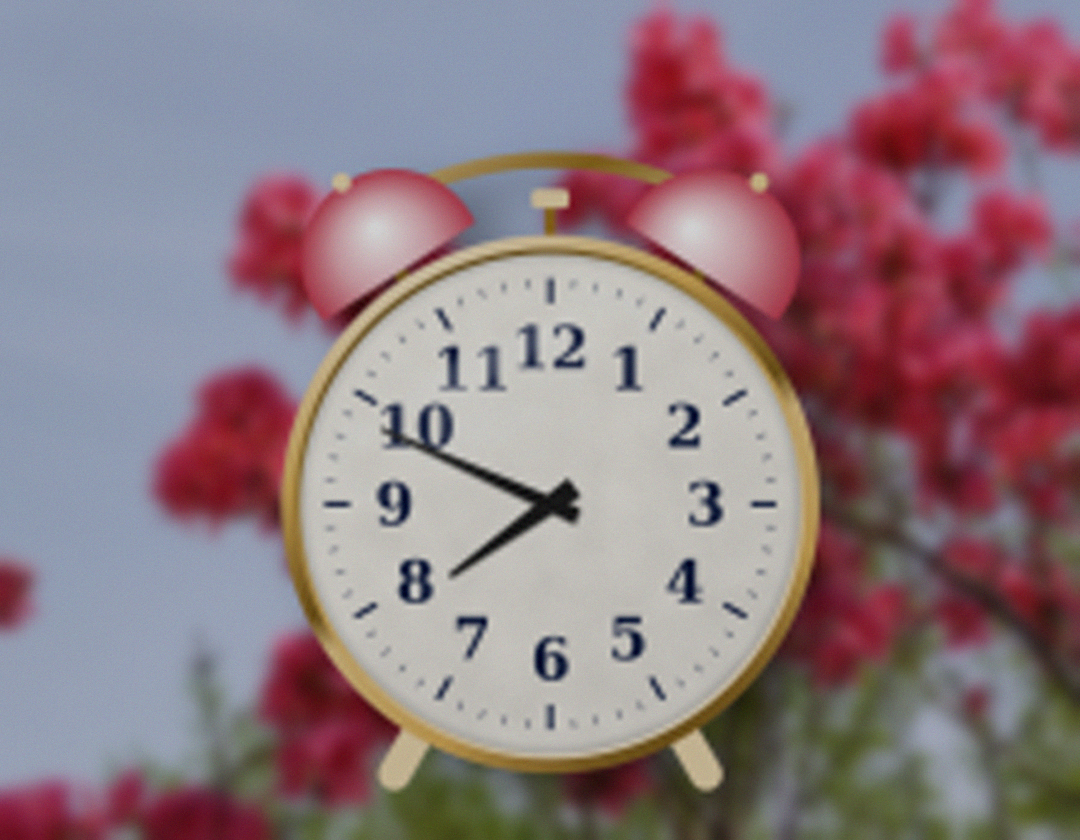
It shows 7 h 49 min
